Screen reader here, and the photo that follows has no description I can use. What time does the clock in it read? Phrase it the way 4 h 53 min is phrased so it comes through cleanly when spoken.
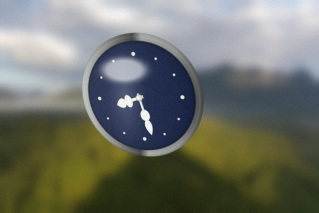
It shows 8 h 28 min
